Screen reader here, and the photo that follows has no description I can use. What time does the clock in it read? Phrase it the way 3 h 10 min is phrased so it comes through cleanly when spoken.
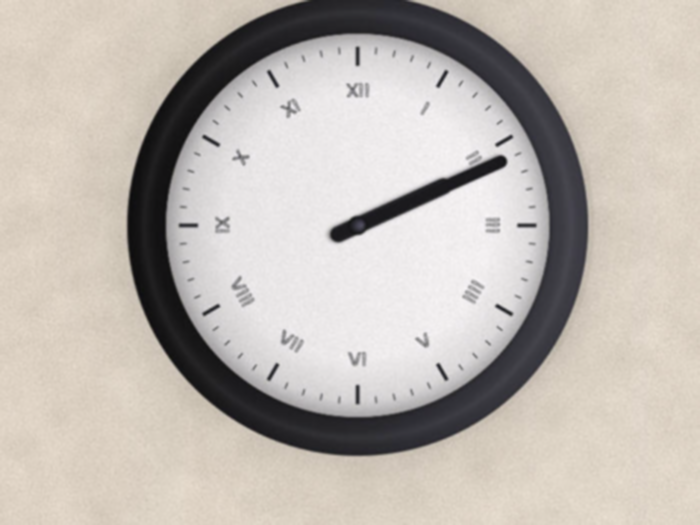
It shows 2 h 11 min
